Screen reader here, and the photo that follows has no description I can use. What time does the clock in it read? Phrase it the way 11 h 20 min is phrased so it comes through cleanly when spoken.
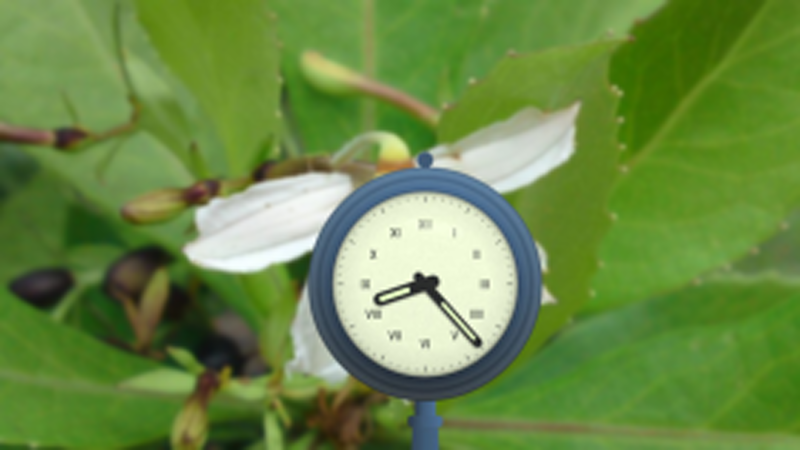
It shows 8 h 23 min
